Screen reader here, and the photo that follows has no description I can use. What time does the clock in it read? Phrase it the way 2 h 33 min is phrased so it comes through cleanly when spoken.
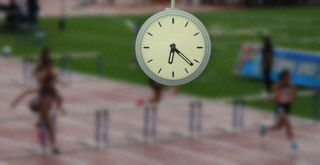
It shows 6 h 22 min
